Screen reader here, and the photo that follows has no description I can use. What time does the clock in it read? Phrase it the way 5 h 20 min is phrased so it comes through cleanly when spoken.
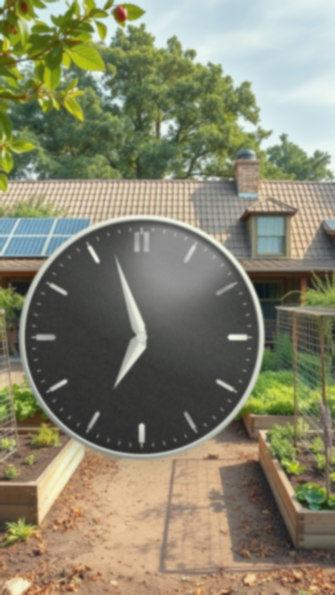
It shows 6 h 57 min
